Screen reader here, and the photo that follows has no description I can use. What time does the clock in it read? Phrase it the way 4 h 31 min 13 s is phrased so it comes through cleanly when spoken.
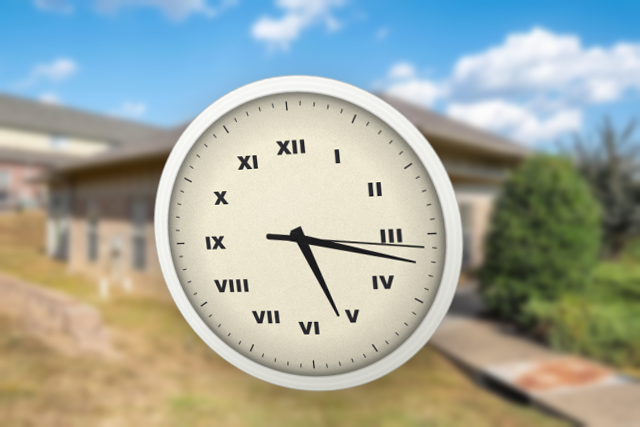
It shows 5 h 17 min 16 s
